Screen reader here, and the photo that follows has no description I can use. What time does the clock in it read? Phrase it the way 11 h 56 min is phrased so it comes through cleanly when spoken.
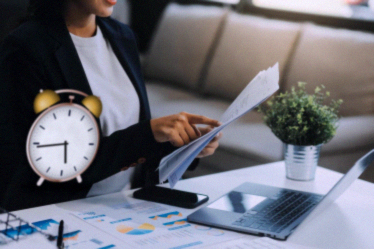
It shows 5 h 44 min
